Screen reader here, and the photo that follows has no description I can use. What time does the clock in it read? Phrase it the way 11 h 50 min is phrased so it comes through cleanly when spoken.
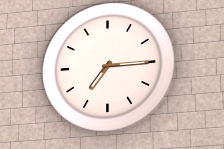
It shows 7 h 15 min
